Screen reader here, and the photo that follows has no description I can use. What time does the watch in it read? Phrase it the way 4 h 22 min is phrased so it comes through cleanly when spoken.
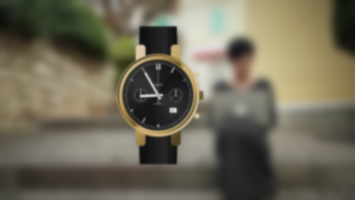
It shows 8 h 55 min
